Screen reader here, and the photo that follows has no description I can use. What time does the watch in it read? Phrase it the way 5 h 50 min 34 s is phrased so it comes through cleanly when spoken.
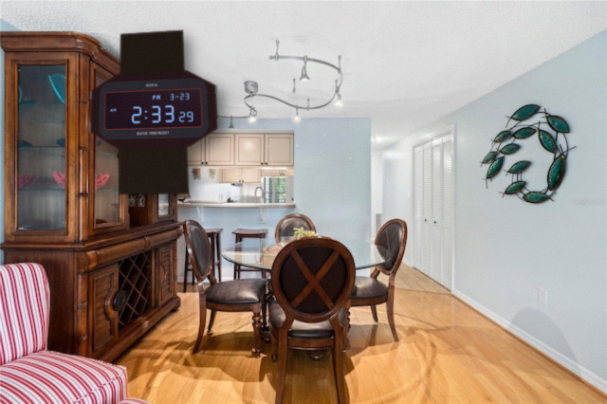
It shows 2 h 33 min 29 s
